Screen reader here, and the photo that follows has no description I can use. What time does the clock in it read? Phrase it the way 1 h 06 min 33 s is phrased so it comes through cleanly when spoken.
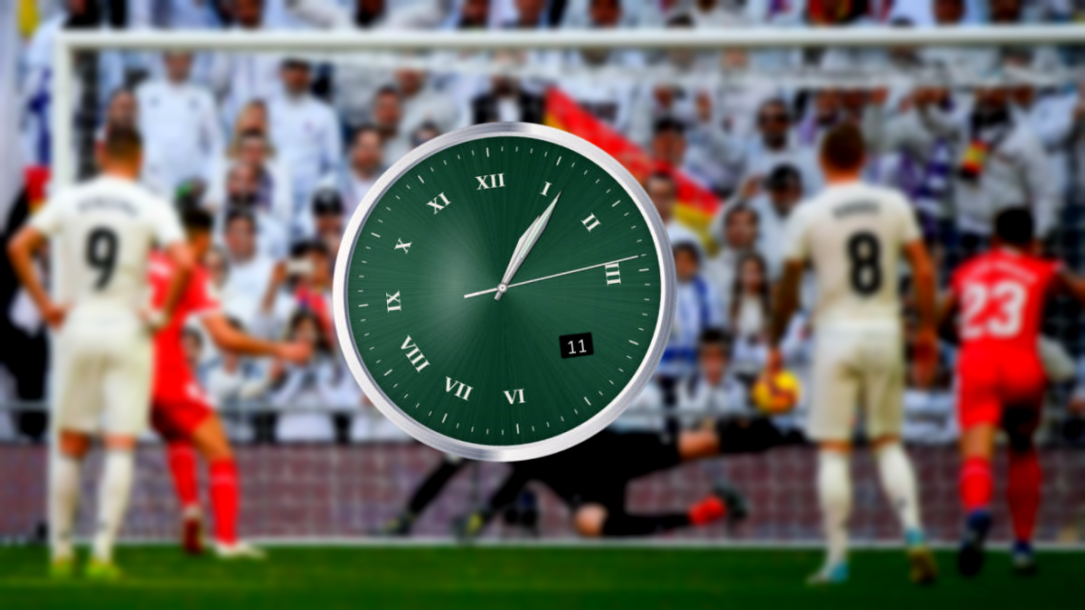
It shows 1 h 06 min 14 s
